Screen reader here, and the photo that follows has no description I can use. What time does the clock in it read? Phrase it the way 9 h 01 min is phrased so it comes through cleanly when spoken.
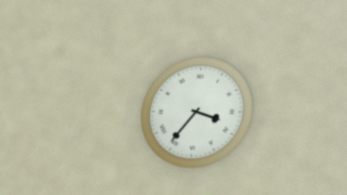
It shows 3 h 36 min
